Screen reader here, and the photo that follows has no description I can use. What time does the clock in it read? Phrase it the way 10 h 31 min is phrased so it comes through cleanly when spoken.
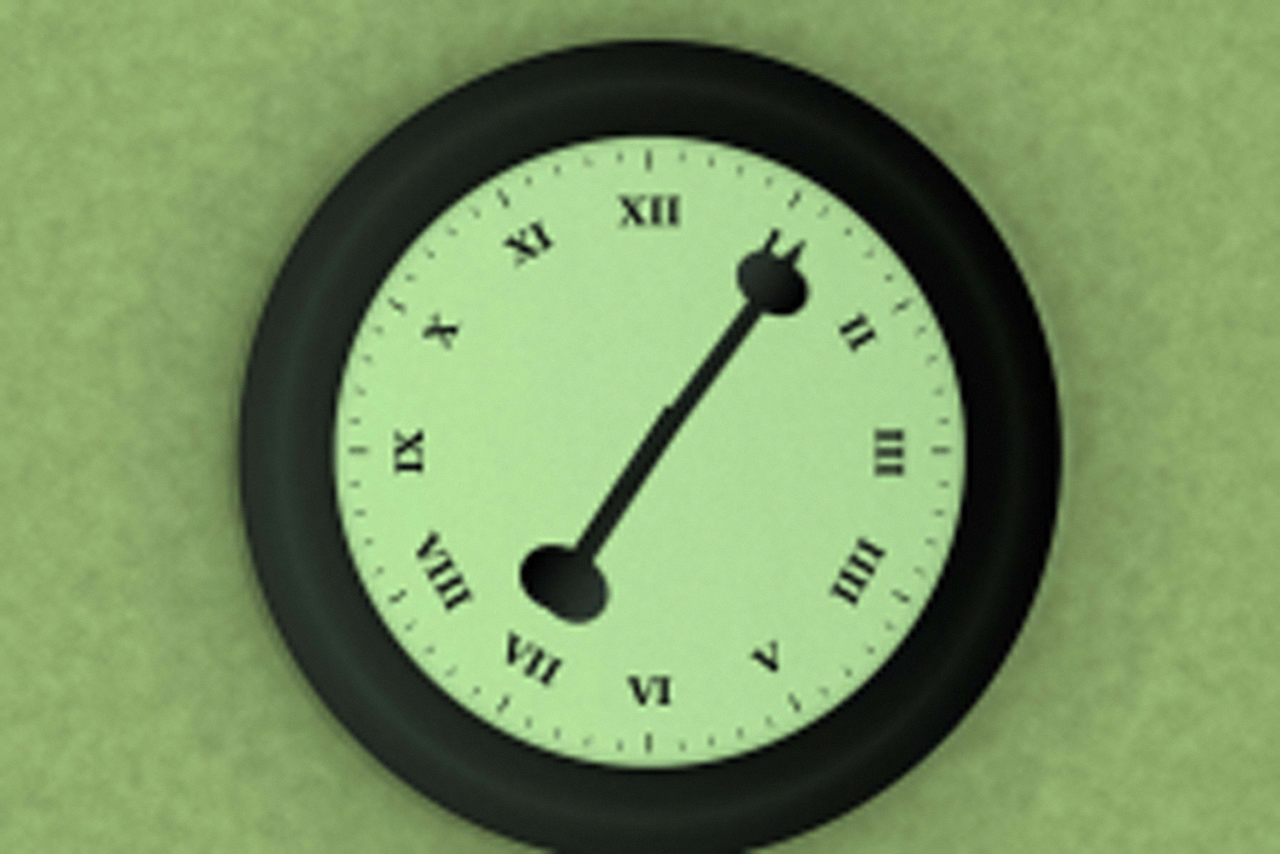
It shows 7 h 06 min
